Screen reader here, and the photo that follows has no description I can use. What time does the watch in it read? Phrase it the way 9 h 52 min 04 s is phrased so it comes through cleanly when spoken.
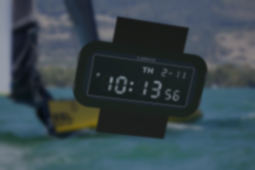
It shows 10 h 13 min 56 s
